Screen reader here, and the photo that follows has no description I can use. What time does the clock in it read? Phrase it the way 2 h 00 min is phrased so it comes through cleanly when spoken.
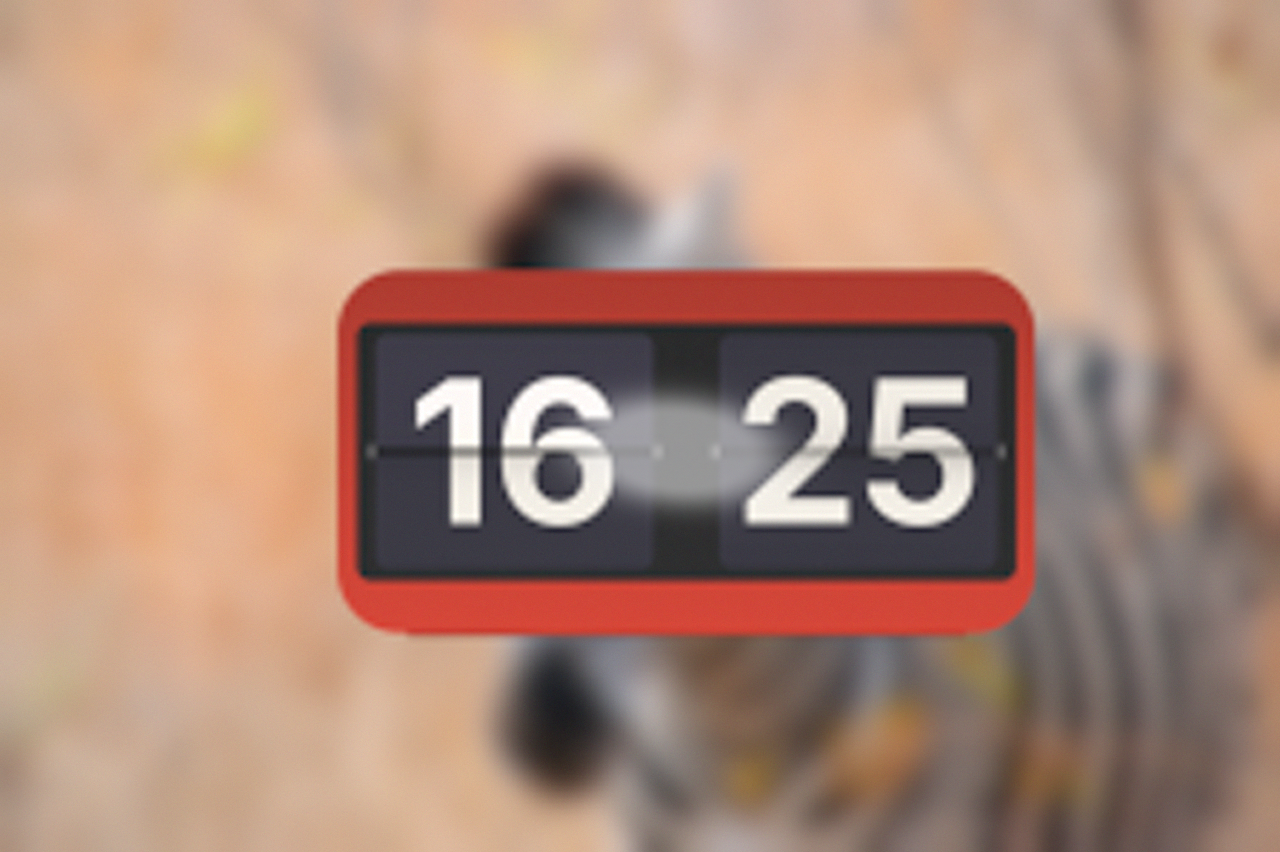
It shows 16 h 25 min
